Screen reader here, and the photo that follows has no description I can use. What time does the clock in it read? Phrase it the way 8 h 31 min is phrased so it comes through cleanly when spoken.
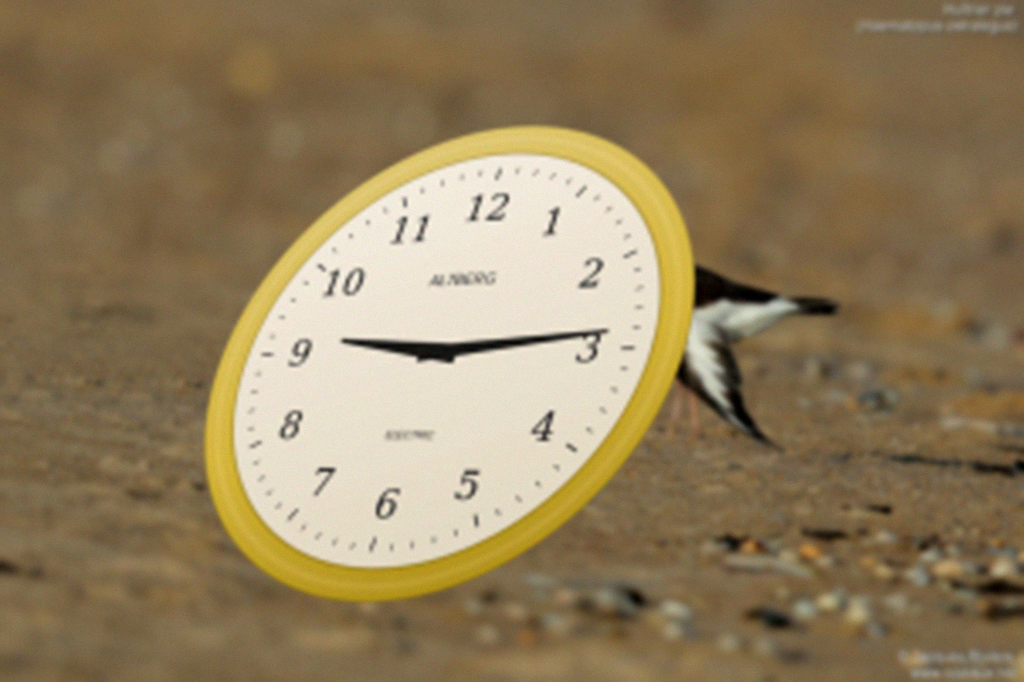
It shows 9 h 14 min
